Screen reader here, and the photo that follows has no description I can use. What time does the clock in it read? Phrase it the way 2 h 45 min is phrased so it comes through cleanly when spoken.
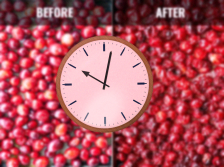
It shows 10 h 02 min
